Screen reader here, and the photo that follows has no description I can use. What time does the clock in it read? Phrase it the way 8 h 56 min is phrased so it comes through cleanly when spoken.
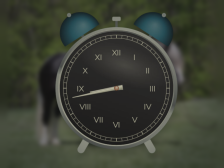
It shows 8 h 43 min
